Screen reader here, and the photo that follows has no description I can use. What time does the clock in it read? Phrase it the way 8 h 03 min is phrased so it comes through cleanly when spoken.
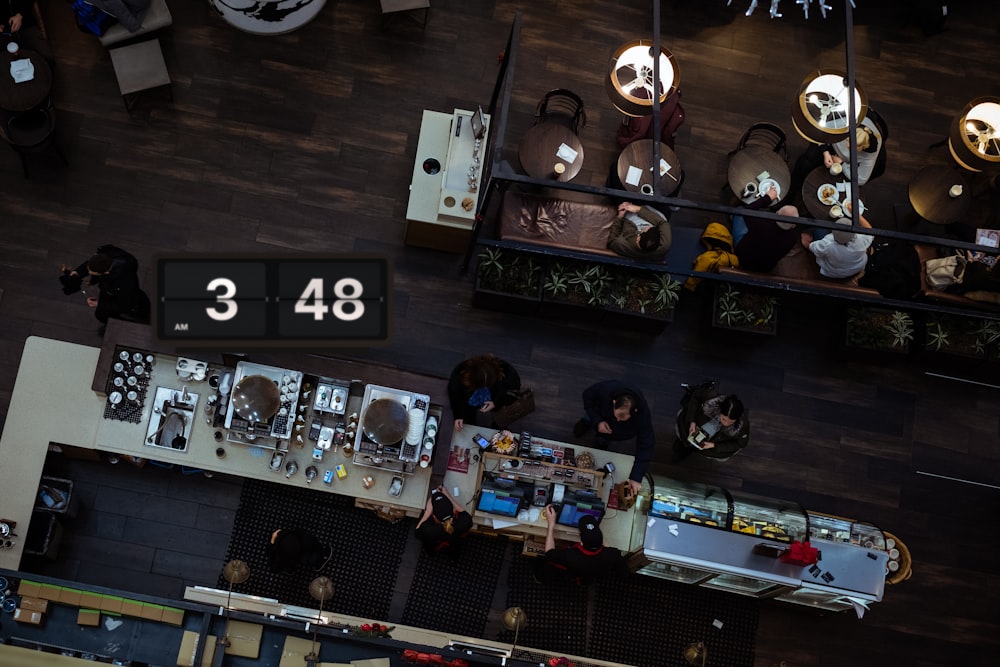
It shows 3 h 48 min
